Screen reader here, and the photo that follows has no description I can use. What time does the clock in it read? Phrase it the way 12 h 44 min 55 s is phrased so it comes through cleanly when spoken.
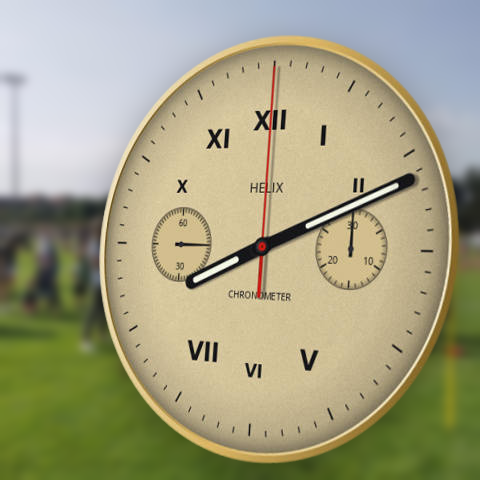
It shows 8 h 11 min 15 s
